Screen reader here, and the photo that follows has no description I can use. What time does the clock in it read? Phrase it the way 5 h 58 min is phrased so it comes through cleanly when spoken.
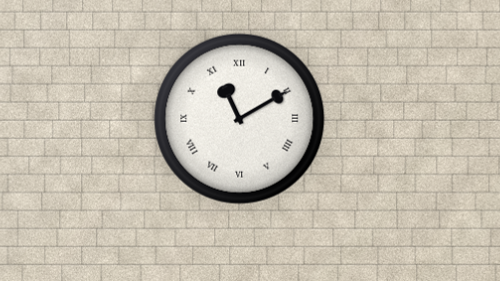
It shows 11 h 10 min
